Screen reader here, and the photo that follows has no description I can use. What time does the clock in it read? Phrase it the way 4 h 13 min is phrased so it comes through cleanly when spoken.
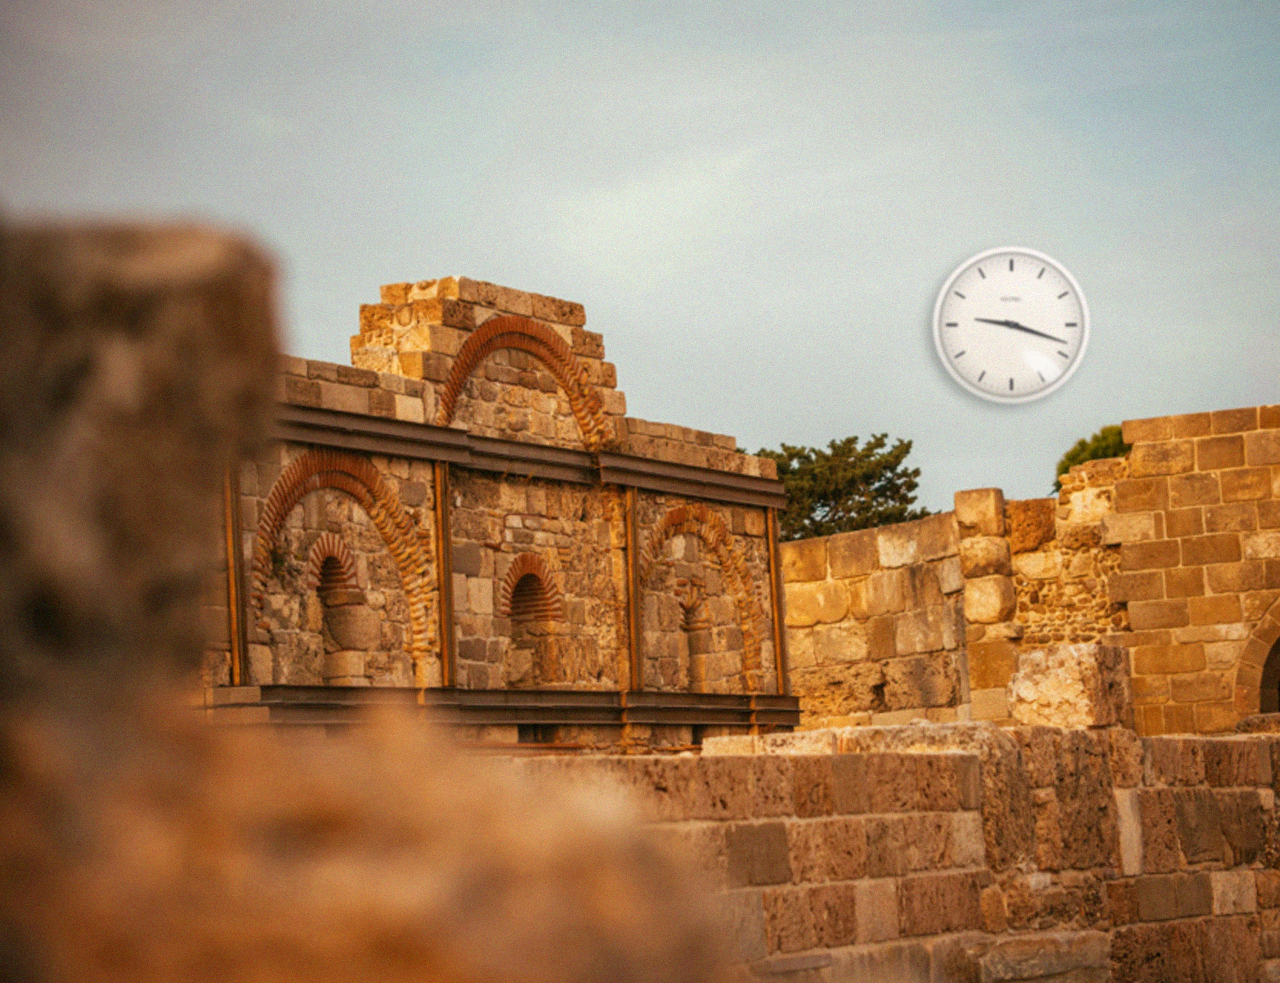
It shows 9 h 18 min
